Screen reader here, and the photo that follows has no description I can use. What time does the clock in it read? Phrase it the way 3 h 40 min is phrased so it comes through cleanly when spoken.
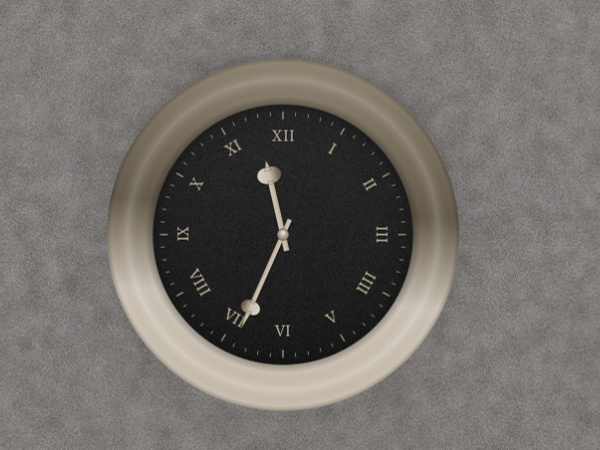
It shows 11 h 34 min
